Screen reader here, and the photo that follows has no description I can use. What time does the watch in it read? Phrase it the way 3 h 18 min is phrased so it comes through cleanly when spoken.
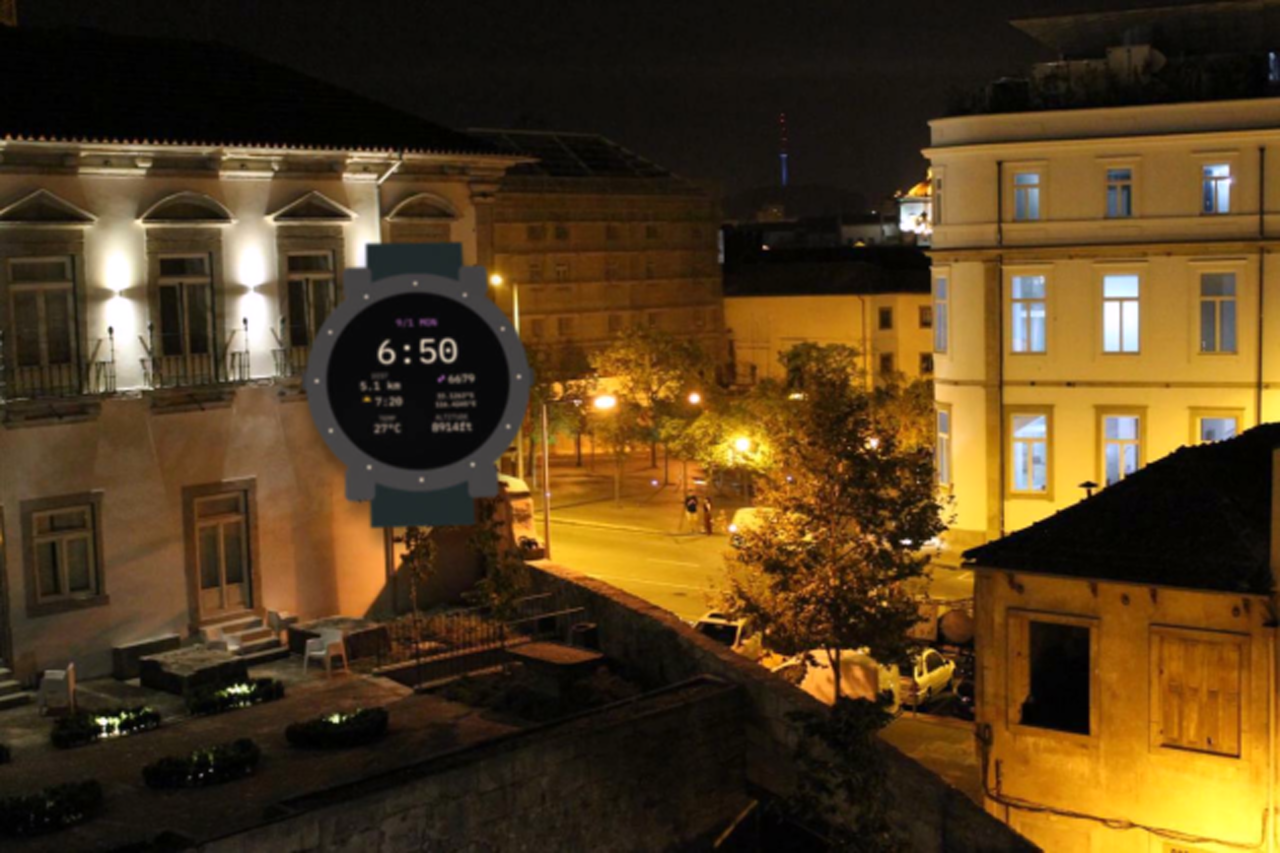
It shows 6 h 50 min
